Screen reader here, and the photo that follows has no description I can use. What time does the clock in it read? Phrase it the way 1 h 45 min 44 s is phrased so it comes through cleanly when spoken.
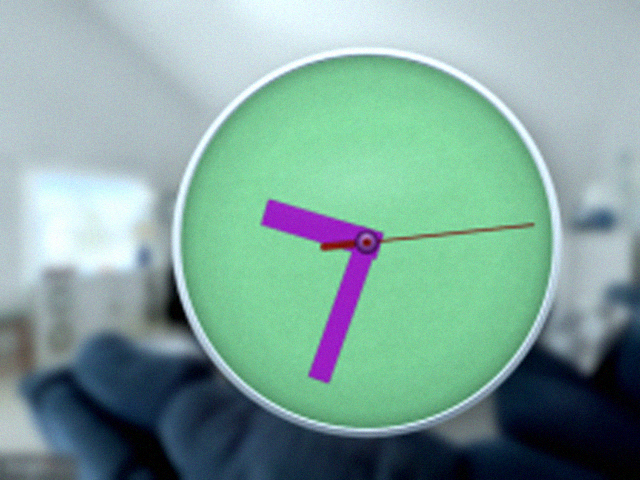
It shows 9 h 33 min 14 s
